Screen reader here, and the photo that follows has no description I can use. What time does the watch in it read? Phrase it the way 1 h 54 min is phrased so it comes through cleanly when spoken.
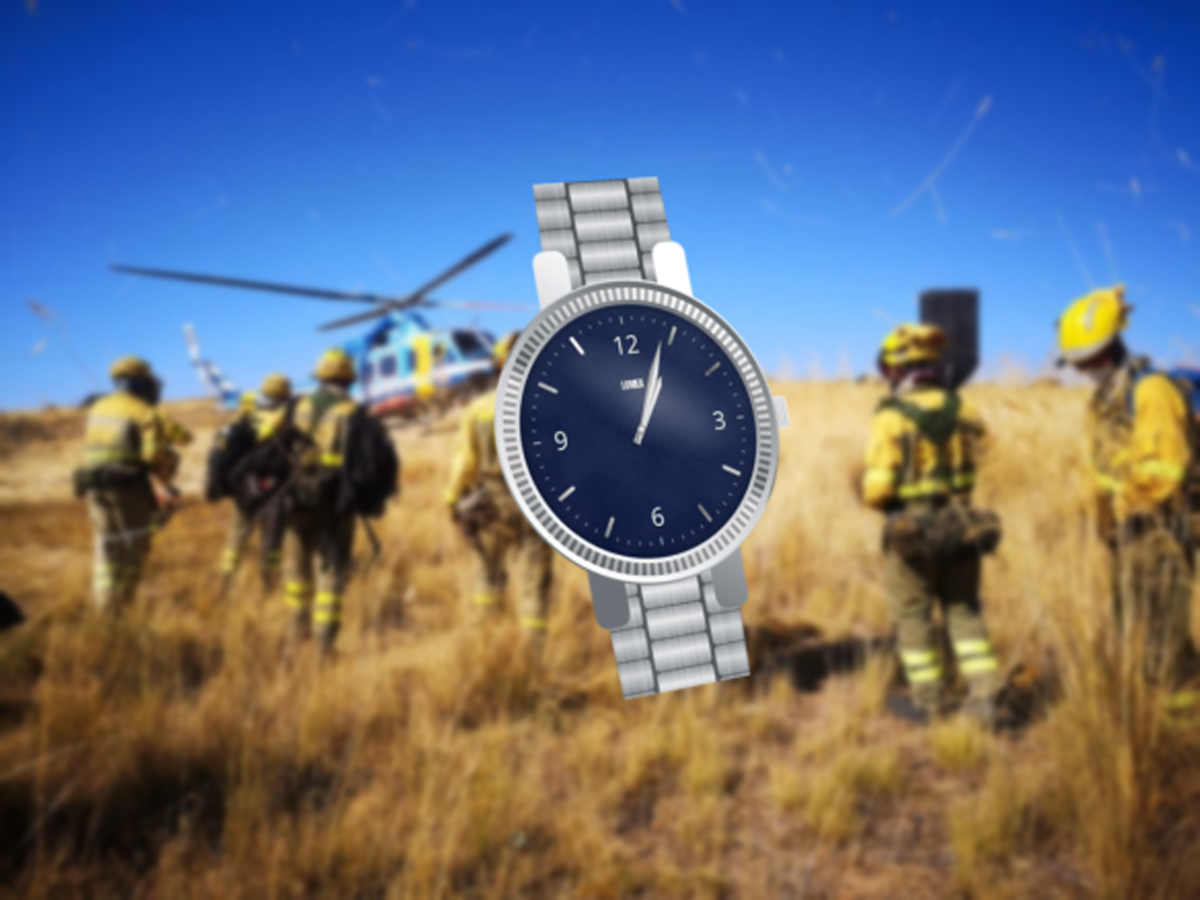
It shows 1 h 04 min
